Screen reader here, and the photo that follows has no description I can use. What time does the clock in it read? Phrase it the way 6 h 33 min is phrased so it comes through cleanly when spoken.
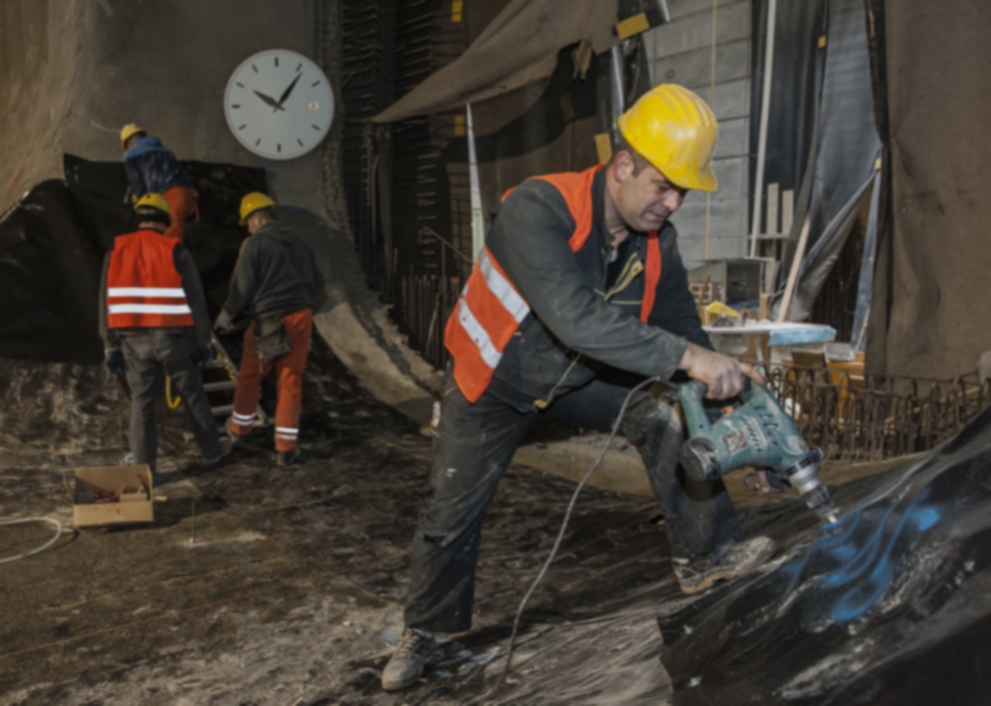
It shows 10 h 06 min
